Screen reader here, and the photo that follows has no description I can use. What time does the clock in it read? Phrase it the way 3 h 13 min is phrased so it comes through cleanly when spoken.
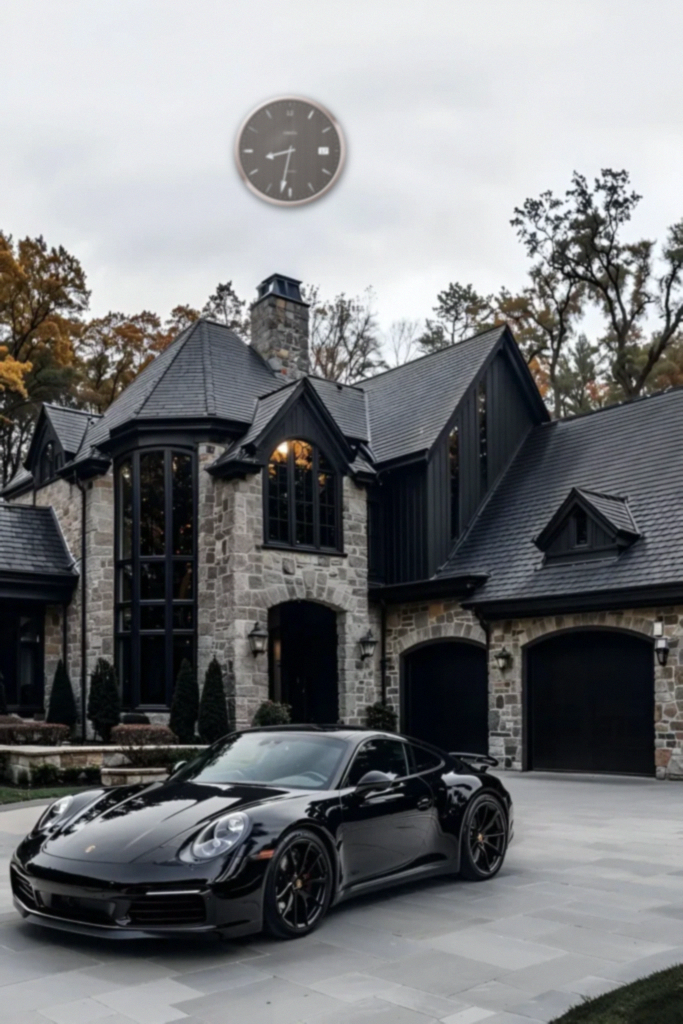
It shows 8 h 32 min
